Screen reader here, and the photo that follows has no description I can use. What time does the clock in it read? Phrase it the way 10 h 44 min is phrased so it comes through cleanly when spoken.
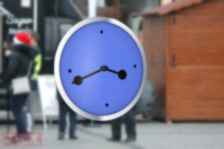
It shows 3 h 42 min
